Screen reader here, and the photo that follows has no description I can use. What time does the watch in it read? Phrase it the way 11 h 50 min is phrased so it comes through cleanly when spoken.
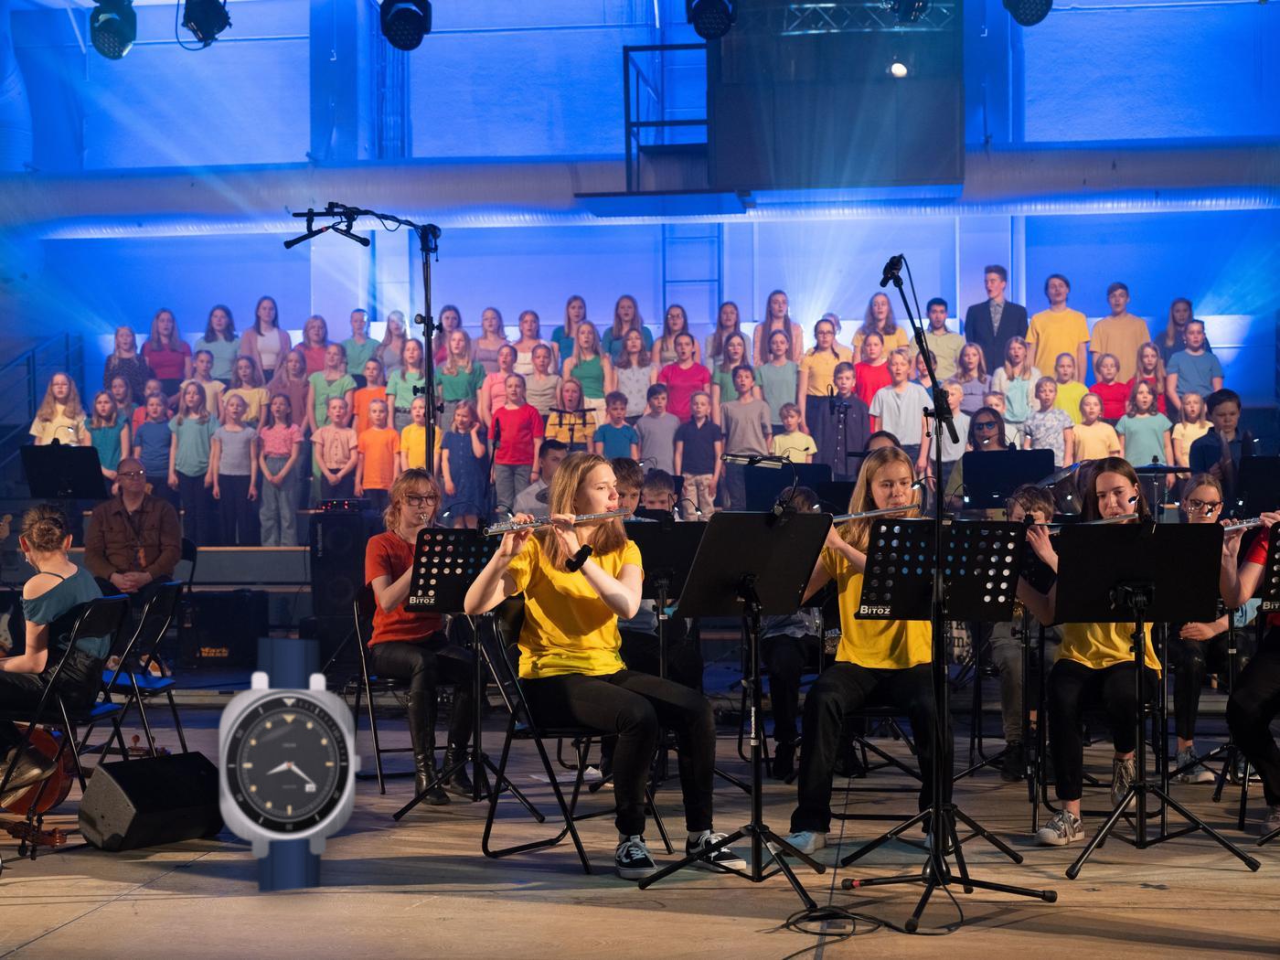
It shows 8 h 21 min
